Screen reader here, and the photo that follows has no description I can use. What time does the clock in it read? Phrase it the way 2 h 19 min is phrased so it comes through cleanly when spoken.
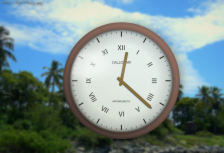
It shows 12 h 22 min
